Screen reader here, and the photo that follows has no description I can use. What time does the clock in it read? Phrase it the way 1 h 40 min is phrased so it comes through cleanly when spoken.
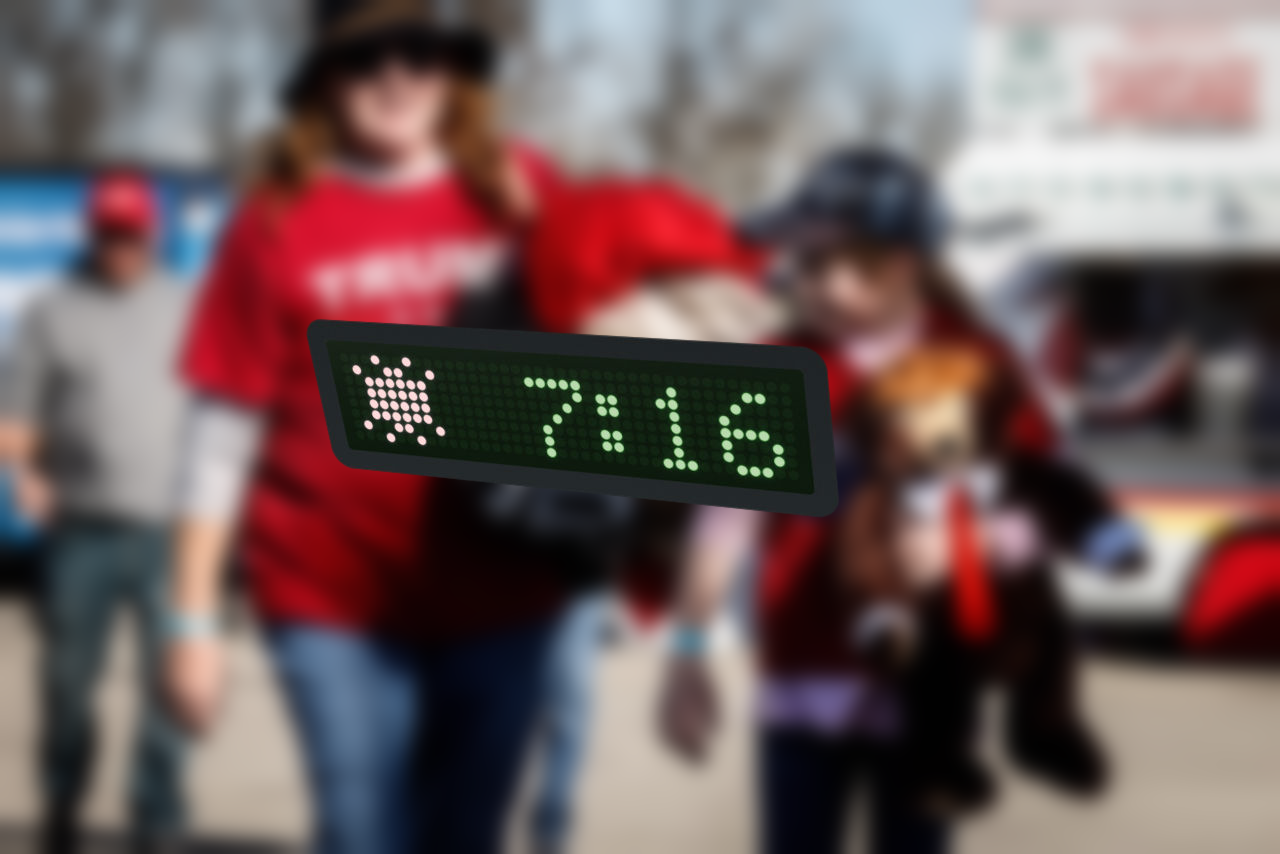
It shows 7 h 16 min
